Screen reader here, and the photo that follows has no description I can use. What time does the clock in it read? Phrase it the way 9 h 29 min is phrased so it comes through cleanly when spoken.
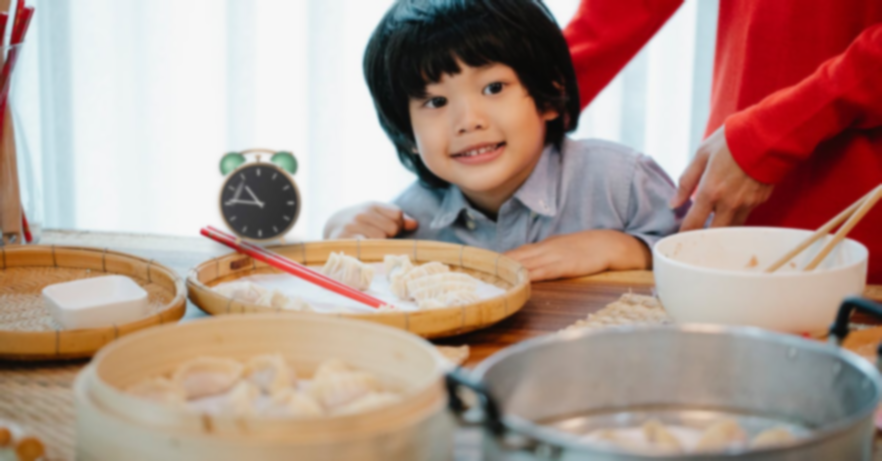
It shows 10 h 46 min
